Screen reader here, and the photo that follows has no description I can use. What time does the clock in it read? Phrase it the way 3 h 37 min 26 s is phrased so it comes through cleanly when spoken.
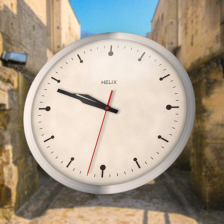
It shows 9 h 48 min 32 s
